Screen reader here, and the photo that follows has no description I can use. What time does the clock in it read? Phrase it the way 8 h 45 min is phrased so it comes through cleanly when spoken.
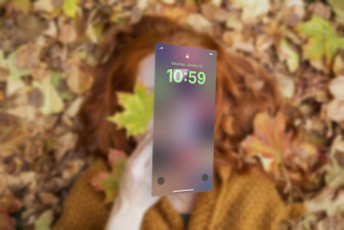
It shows 10 h 59 min
